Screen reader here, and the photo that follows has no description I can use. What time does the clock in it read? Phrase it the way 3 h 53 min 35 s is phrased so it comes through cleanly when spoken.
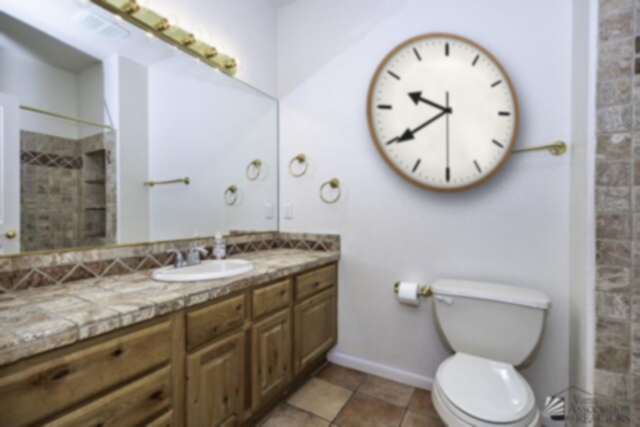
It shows 9 h 39 min 30 s
